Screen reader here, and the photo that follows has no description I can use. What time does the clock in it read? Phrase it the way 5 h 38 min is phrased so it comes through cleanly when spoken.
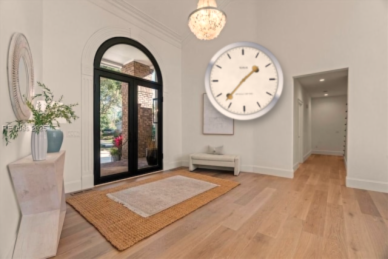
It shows 1 h 37 min
